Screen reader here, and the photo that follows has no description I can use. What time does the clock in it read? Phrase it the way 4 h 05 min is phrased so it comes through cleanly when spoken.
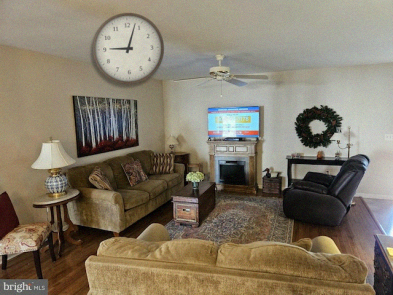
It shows 9 h 03 min
